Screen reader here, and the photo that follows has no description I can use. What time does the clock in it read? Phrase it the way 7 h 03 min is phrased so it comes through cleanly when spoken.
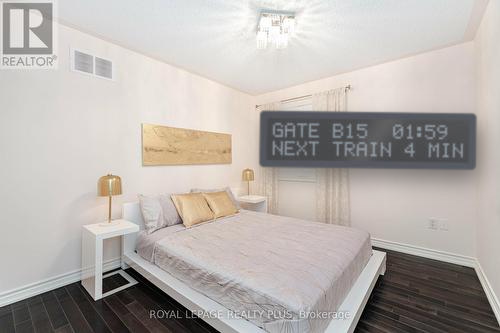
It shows 1 h 59 min
